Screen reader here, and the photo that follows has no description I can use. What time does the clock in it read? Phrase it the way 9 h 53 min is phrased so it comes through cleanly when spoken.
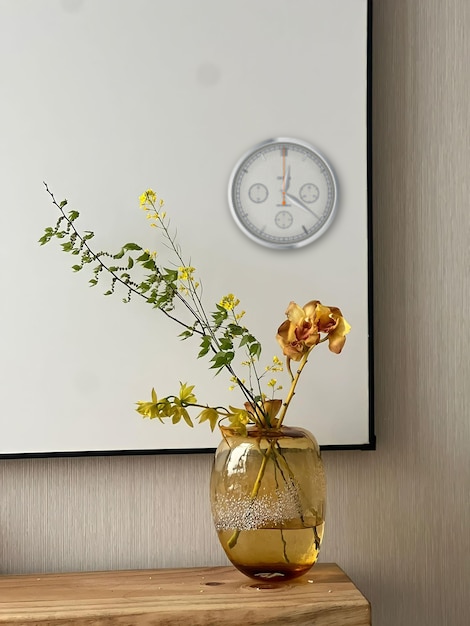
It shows 12 h 21 min
